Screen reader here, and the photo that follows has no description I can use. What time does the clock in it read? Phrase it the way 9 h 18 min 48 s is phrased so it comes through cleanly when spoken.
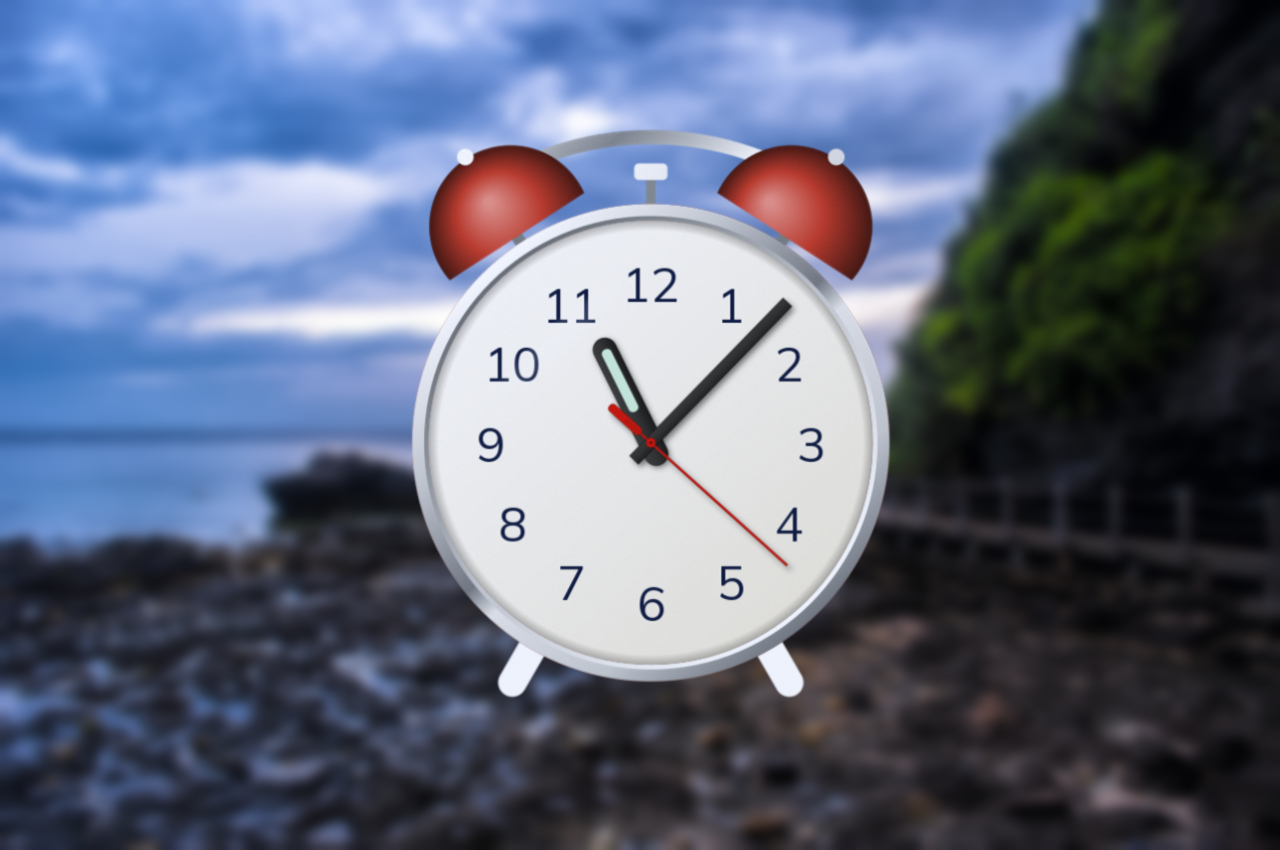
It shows 11 h 07 min 22 s
